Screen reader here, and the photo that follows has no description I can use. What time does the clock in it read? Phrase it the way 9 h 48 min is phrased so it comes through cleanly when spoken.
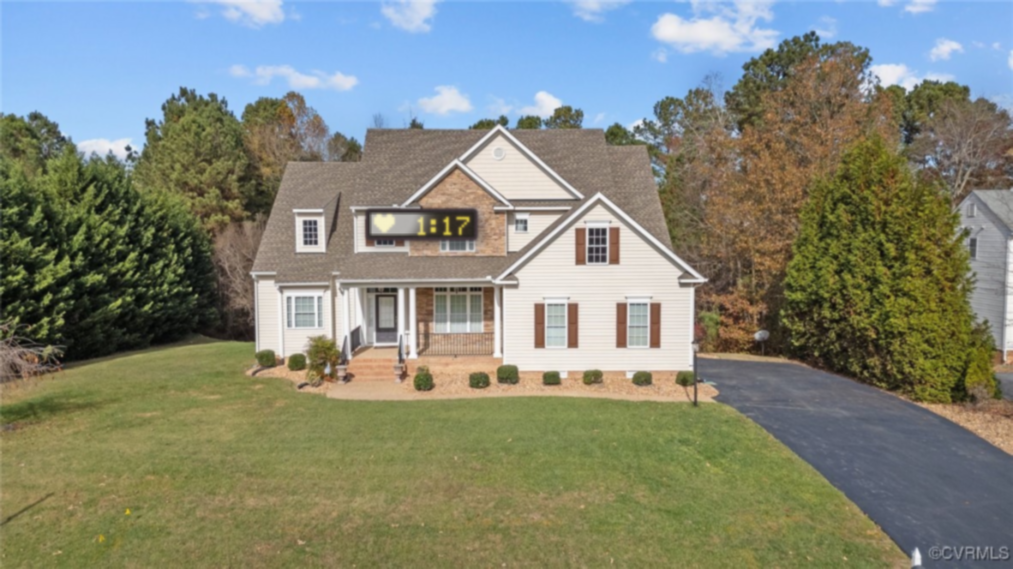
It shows 1 h 17 min
